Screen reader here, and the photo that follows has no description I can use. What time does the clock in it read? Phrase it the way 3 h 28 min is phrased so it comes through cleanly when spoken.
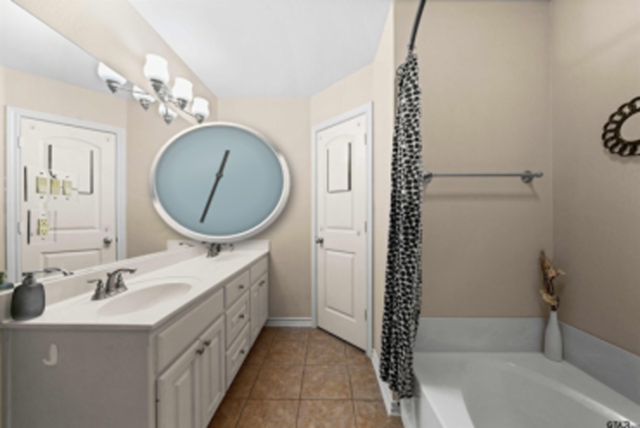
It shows 12 h 33 min
